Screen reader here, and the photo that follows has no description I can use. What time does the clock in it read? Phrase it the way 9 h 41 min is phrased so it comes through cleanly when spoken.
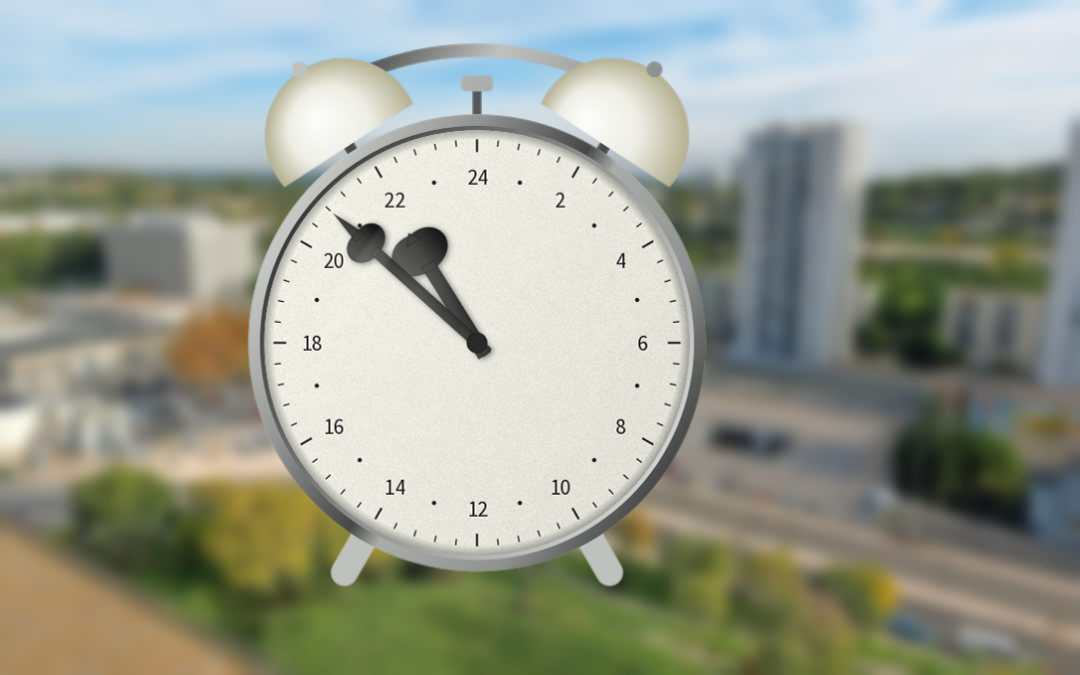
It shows 21 h 52 min
